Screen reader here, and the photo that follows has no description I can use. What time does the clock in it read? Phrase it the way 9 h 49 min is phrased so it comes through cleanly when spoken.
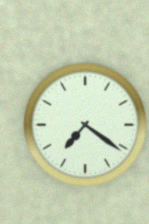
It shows 7 h 21 min
